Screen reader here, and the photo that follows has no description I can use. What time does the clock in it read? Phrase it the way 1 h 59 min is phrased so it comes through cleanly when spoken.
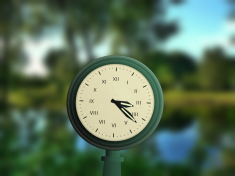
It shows 3 h 22 min
